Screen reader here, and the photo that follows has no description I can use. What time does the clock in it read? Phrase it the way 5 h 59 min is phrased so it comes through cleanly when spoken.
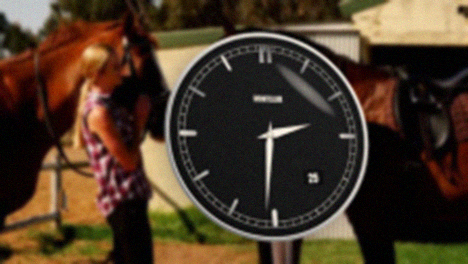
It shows 2 h 31 min
